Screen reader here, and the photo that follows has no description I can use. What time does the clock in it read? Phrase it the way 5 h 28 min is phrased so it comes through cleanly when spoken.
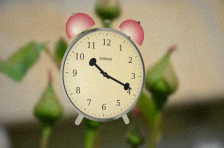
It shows 10 h 19 min
